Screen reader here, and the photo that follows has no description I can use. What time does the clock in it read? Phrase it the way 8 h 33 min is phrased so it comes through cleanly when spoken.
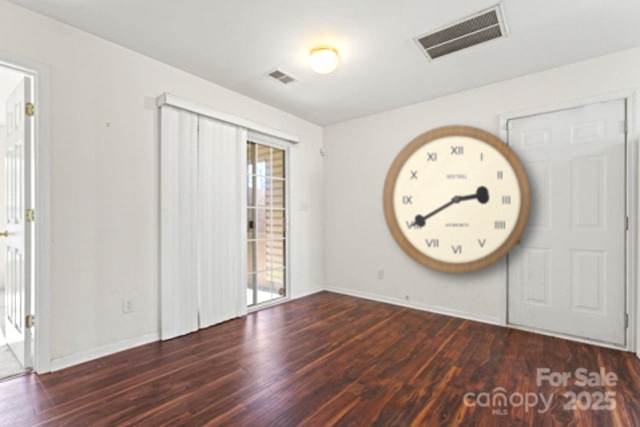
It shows 2 h 40 min
